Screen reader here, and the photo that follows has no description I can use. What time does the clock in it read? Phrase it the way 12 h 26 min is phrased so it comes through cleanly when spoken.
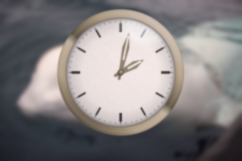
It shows 2 h 02 min
